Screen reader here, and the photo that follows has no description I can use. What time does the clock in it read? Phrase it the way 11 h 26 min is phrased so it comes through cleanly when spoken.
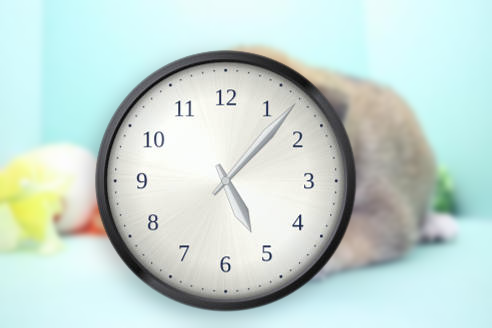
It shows 5 h 07 min
